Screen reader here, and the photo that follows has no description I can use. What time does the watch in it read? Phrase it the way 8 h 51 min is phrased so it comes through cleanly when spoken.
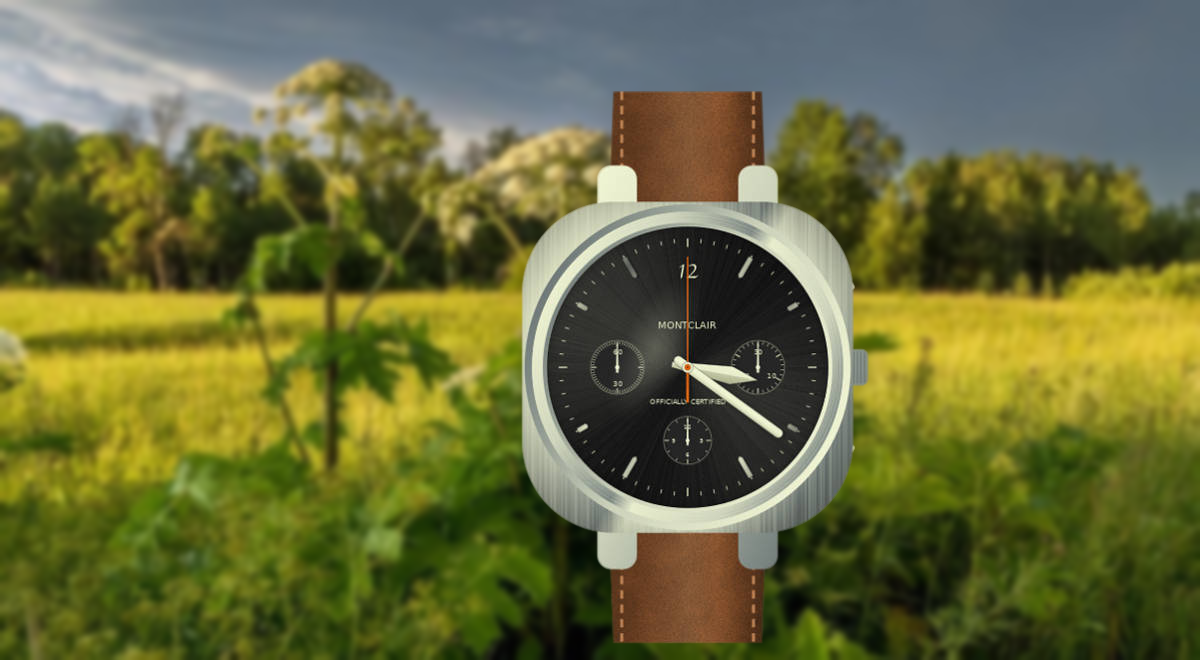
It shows 3 h 21 min
